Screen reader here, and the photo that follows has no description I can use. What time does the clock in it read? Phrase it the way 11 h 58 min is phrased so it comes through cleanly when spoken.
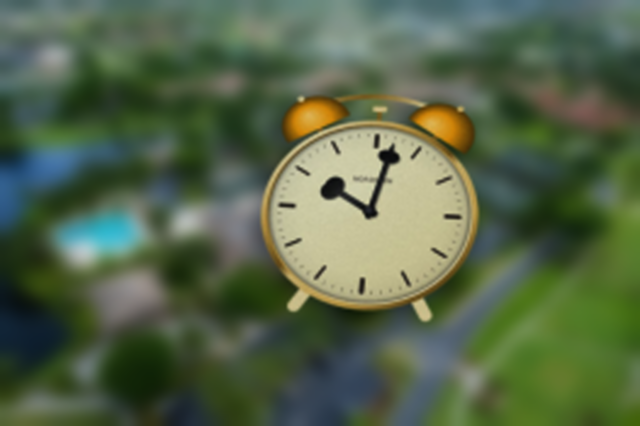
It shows 10 h 02 min
